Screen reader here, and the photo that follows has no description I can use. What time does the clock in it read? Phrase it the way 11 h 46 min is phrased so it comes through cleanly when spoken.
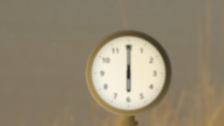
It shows 6 h 00 min
